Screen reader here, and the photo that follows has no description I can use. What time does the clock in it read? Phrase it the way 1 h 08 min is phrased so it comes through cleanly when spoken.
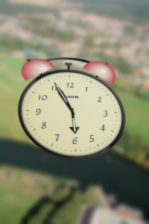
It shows 5 h 56 min
